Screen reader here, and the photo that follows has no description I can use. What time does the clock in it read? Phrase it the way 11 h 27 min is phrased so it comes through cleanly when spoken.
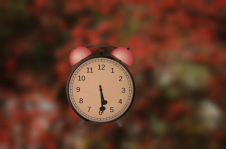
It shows 5 h 29 min
